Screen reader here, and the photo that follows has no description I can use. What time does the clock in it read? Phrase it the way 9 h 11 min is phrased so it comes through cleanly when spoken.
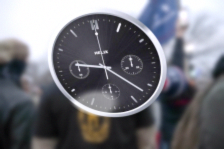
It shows 9 h 22 min
